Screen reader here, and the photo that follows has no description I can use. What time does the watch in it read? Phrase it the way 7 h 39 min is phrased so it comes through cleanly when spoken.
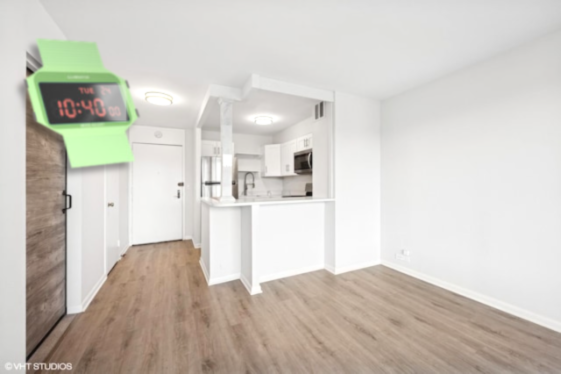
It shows 10 h 40 min
